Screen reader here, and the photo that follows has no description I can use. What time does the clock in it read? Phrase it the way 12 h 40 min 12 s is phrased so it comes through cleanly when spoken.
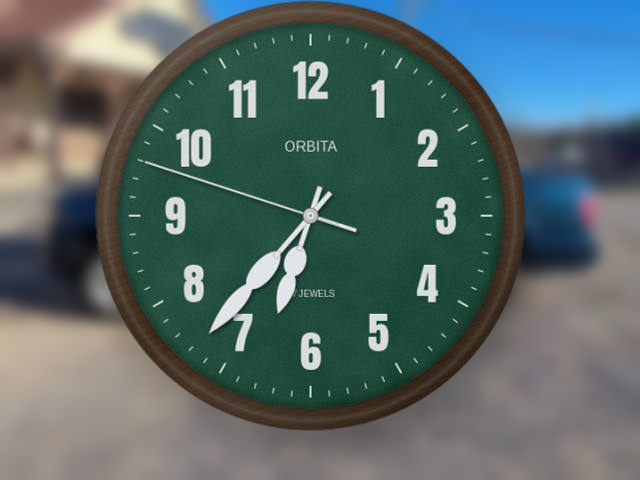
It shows 6 h 36 min 48 s
